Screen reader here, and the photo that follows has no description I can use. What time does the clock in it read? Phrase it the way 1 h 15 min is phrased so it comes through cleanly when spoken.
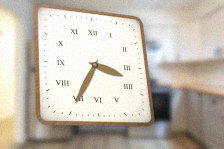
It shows 3 h 35 min
